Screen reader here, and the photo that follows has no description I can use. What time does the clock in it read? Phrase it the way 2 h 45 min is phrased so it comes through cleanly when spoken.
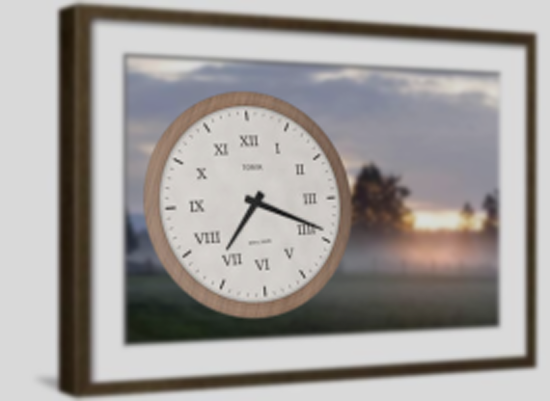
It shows 7 h 19 min
